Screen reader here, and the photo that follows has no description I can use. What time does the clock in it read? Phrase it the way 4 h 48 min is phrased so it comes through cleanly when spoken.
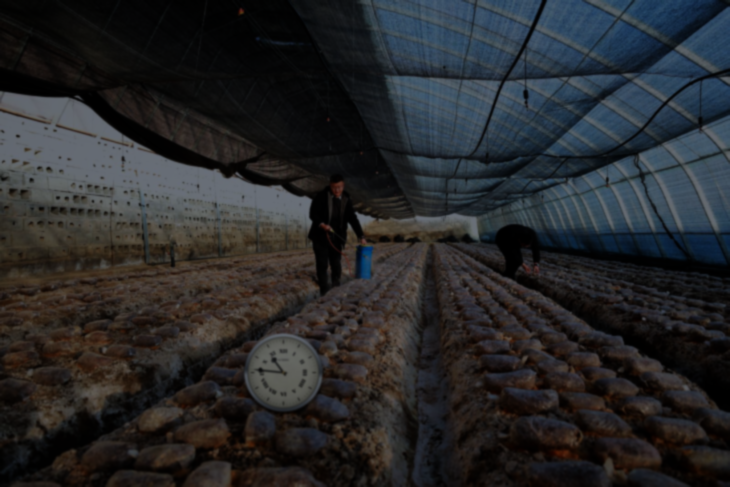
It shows 10 h 46 min
